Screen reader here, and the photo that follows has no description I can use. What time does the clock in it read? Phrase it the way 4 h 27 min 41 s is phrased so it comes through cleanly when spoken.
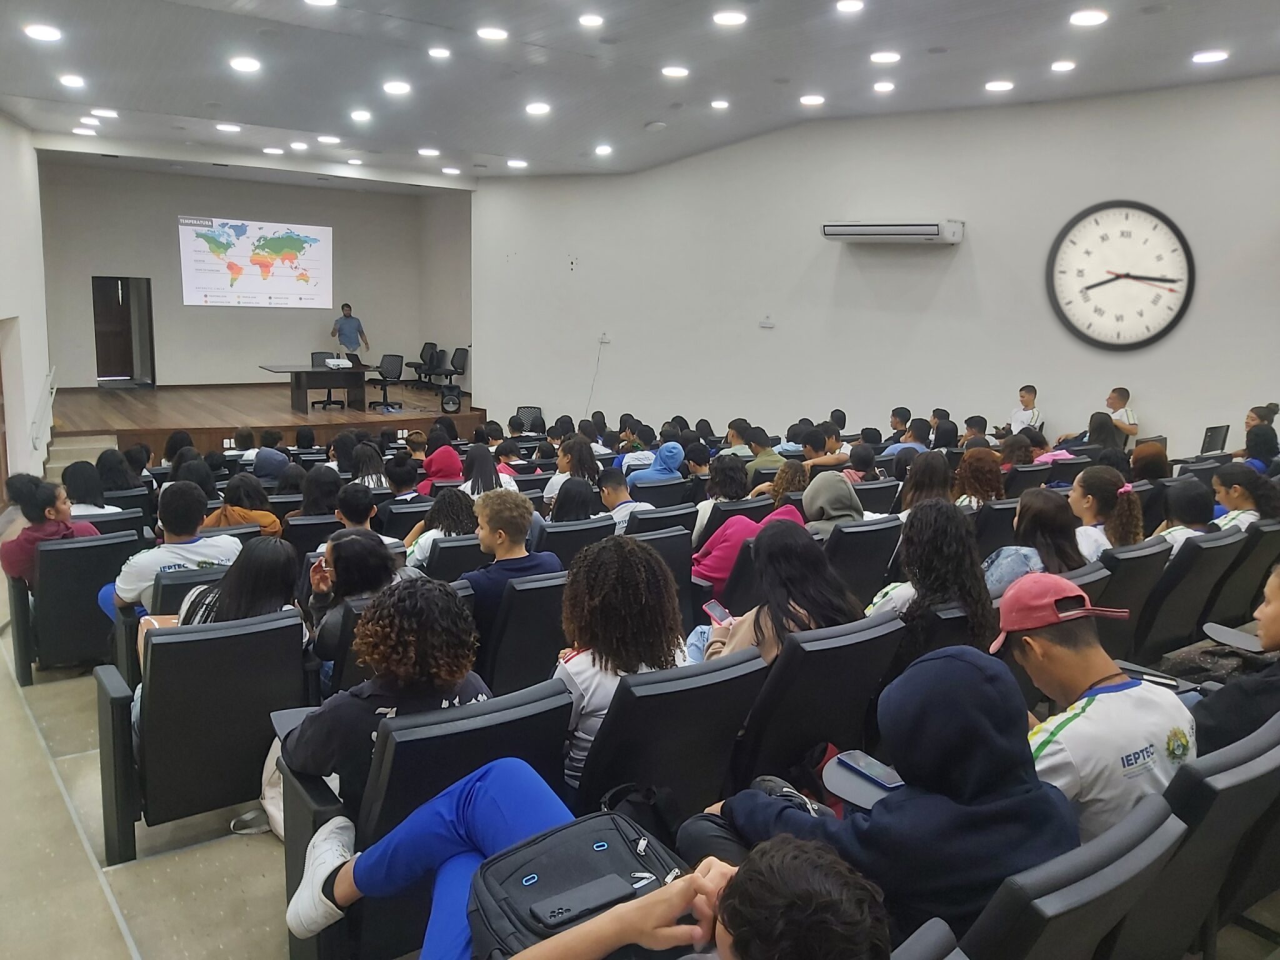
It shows 8 h 15 min 17 s
